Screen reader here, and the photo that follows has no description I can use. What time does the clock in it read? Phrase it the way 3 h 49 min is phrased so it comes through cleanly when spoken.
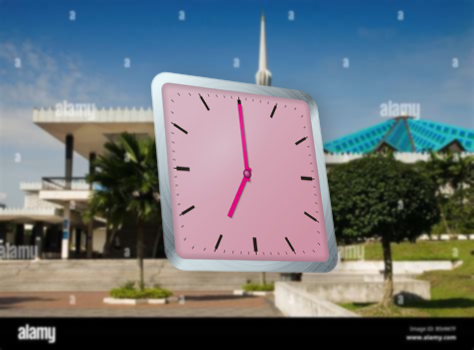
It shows 7 h 00 min
